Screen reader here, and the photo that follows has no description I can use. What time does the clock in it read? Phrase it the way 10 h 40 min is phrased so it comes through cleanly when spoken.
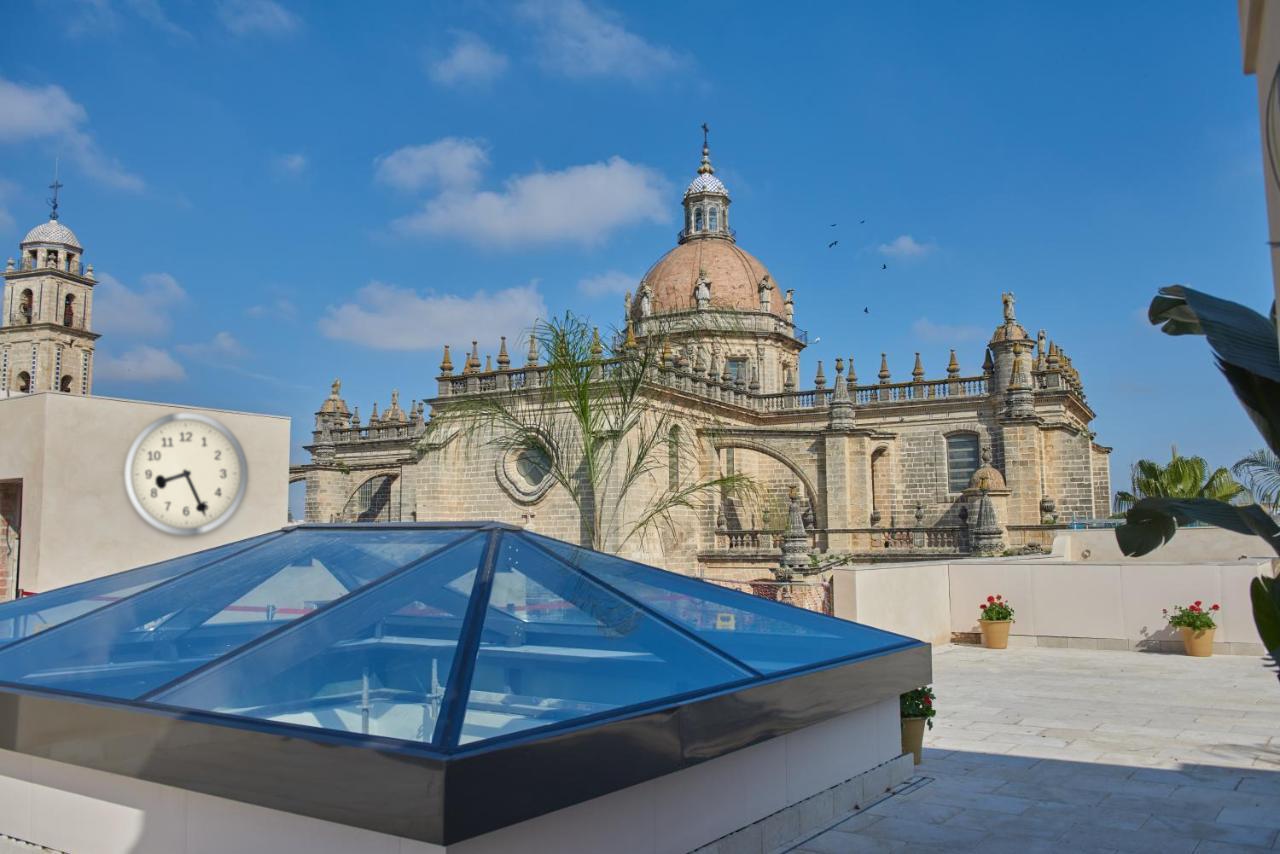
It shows 8 h 26 min
